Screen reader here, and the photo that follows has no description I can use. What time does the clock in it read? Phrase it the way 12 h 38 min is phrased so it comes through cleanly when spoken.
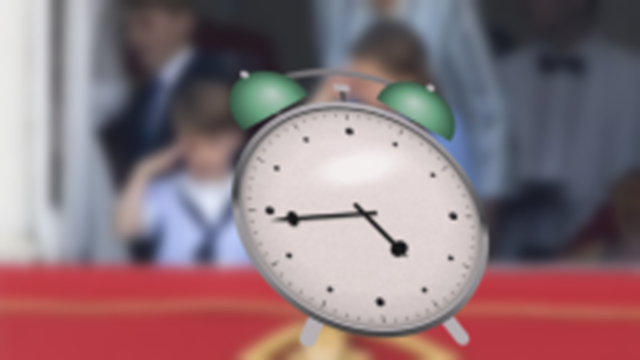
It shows 4 h 44 min
